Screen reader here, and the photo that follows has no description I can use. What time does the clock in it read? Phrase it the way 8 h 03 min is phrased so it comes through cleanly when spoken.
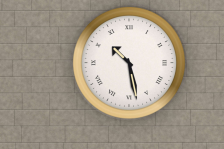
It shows 10 h 28 min
